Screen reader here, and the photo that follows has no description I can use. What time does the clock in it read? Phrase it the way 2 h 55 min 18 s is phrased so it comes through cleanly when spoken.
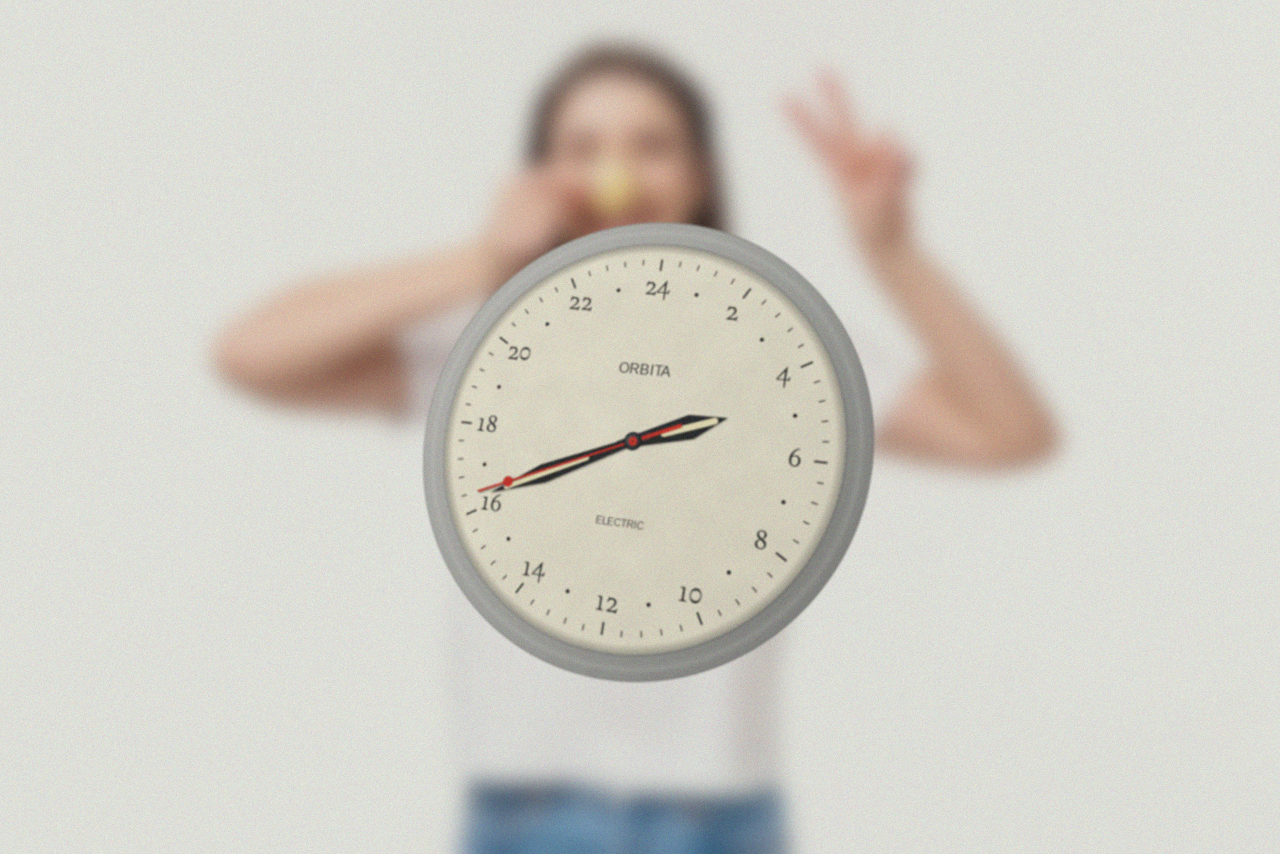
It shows 4 h 40 min 41 s
